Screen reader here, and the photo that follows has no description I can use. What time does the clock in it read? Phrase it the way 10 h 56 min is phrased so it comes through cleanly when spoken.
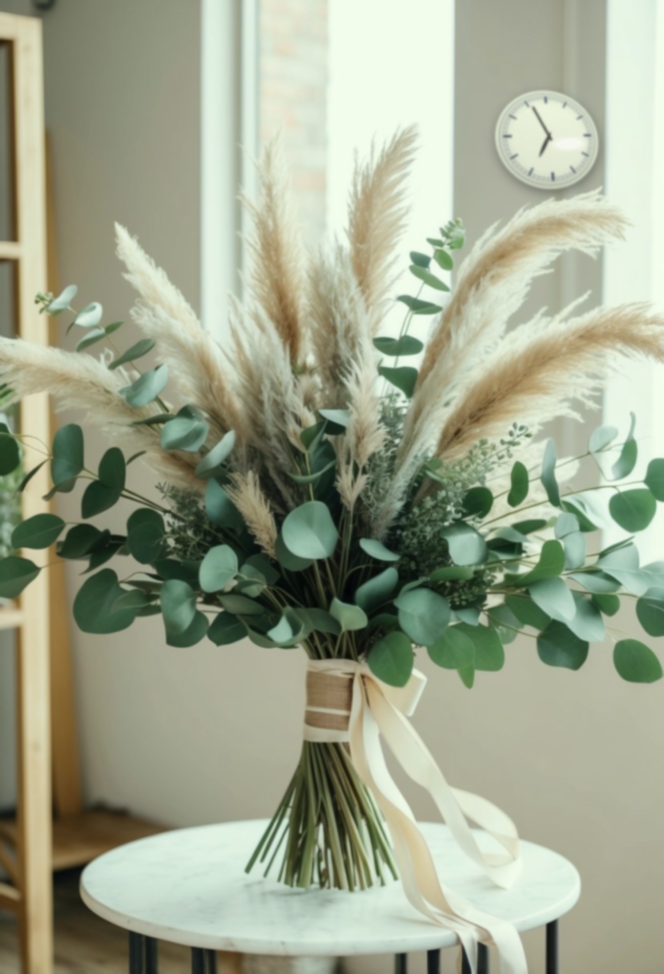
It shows 6 h 56 min
